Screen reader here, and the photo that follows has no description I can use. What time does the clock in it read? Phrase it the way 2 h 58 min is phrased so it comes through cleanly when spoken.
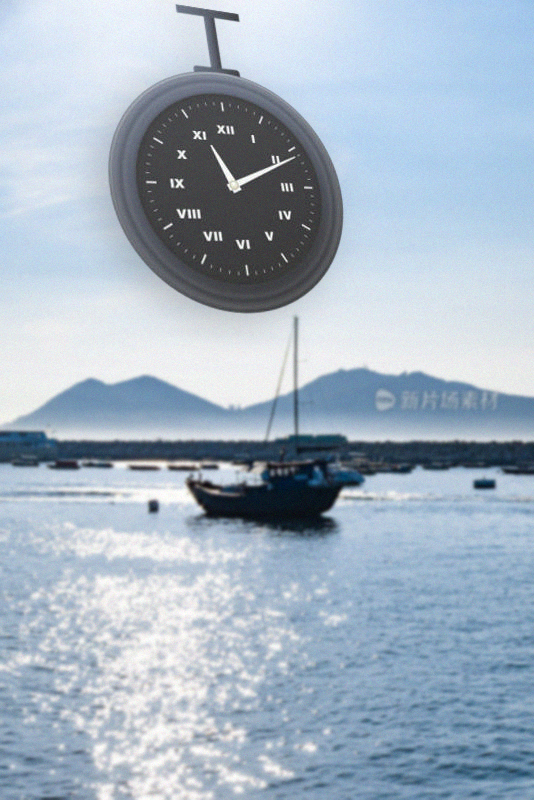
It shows 11 h 11 min
